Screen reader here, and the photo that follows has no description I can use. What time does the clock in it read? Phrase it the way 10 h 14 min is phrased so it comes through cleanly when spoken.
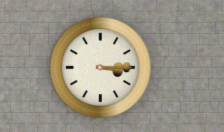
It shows 3 h 15 min
